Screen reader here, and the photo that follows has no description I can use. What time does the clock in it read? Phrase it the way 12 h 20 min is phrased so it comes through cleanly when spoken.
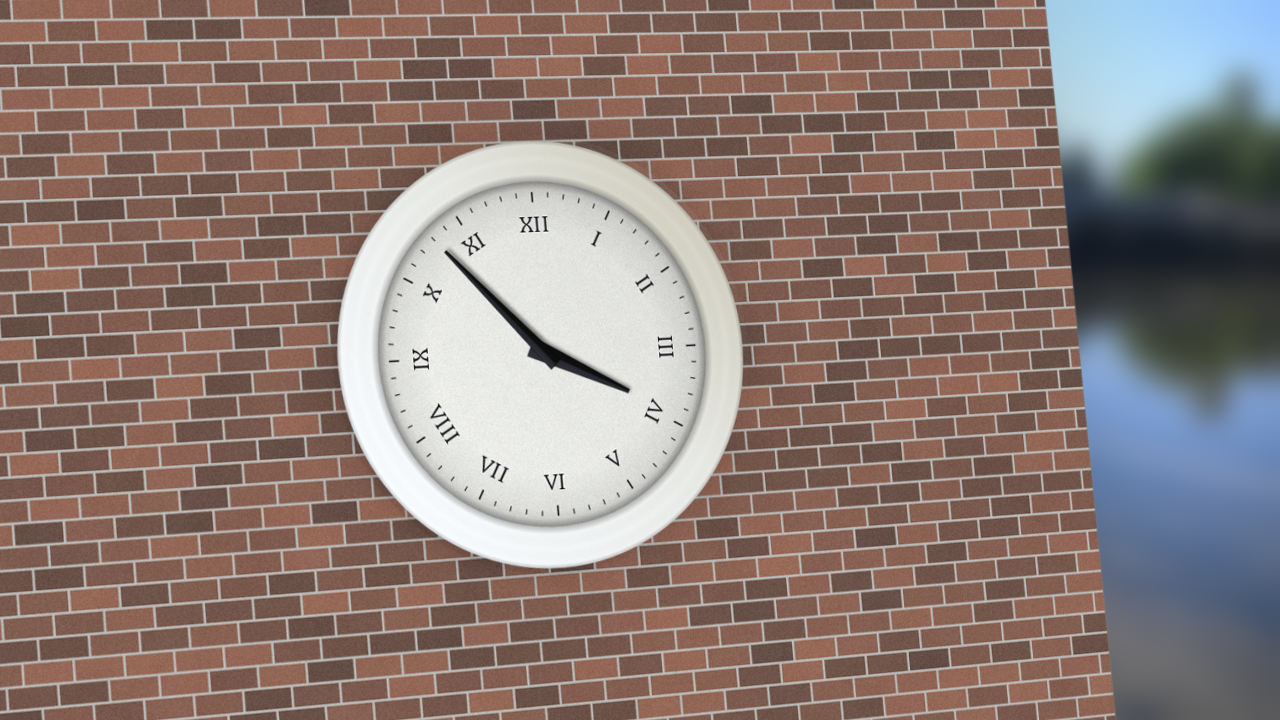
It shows 3 h 53 min
